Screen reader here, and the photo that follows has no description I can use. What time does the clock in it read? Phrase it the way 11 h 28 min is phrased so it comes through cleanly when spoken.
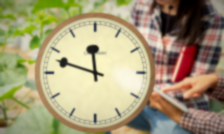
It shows 11 h 48 min
